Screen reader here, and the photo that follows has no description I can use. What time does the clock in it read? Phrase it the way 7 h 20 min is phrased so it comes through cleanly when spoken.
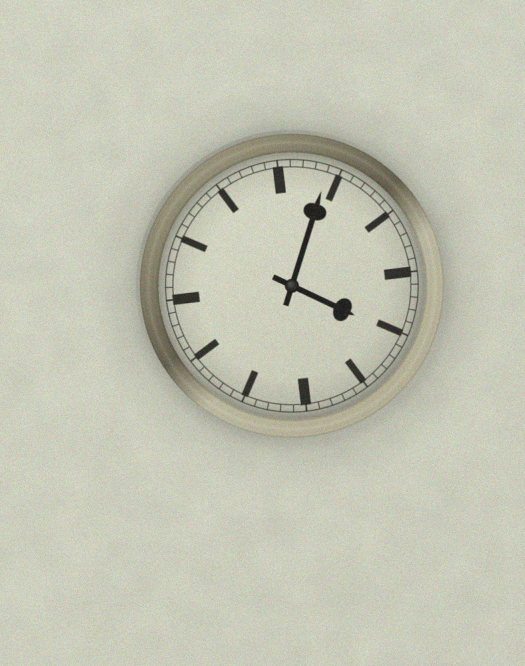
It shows 4 h 04 min
